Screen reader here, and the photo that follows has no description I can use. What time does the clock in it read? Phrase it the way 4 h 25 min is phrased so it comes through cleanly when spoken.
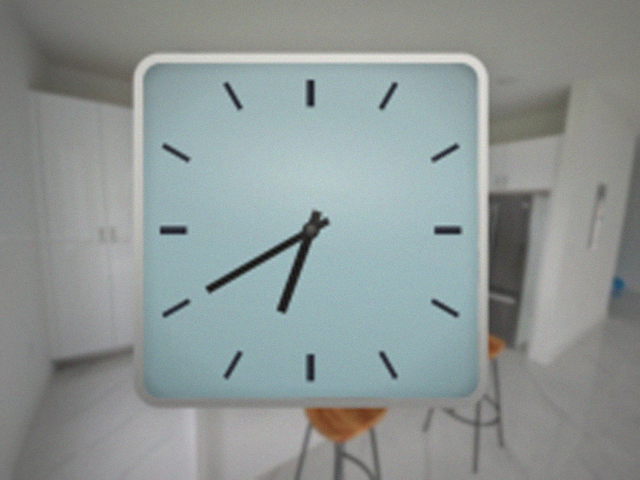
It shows 6 h 40 min
